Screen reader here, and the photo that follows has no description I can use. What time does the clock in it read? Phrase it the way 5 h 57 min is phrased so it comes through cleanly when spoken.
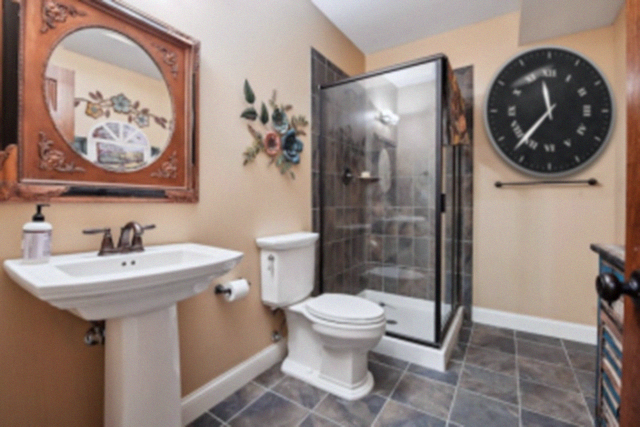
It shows 11 h 37 min
